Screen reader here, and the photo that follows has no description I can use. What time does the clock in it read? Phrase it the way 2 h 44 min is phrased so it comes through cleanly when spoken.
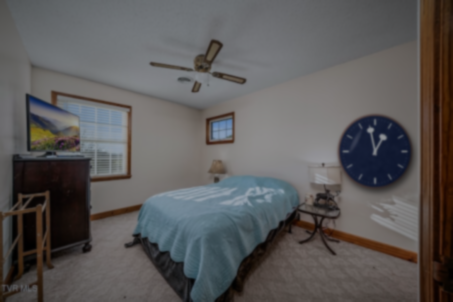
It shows 12 h 58 min
